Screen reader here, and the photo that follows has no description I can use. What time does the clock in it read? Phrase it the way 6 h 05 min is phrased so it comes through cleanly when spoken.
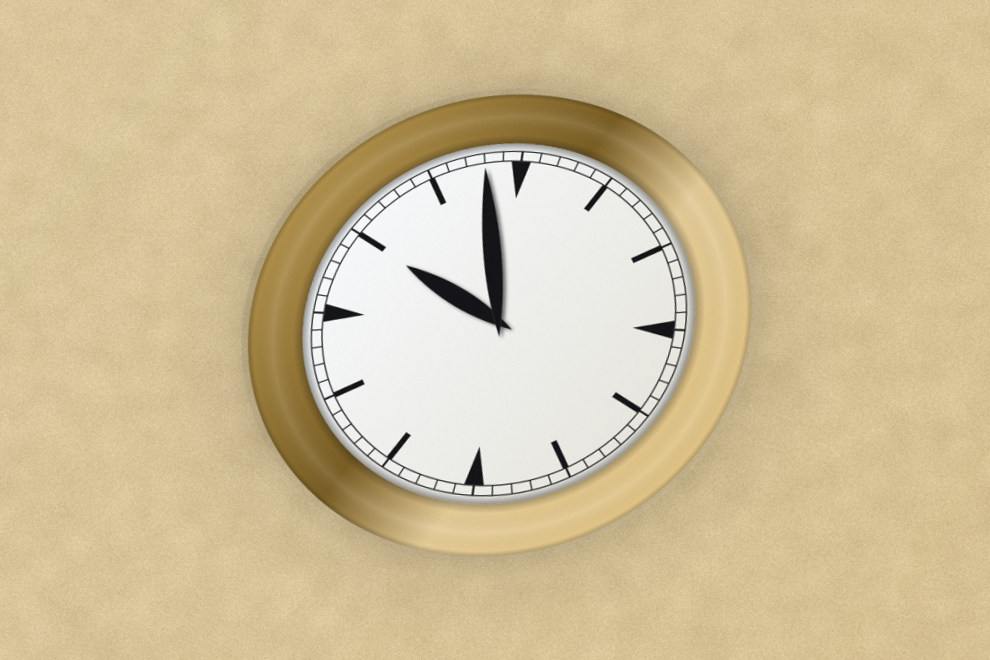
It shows 9 h 58 min
